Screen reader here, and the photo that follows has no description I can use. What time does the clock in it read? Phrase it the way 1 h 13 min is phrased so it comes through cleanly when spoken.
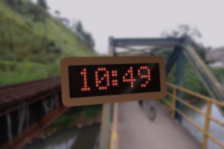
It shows 10 h 49 min
